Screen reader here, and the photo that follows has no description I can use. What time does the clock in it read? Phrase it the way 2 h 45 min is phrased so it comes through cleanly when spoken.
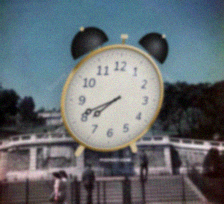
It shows 7 h 41 min
